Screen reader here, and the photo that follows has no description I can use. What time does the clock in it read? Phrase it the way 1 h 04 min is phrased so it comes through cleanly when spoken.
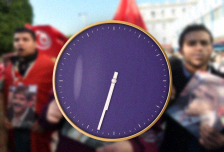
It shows 6 h 33 min
